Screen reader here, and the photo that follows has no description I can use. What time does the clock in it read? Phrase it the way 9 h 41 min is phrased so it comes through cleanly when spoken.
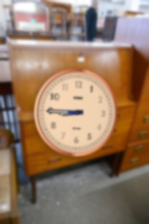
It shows 8 h 45 min
